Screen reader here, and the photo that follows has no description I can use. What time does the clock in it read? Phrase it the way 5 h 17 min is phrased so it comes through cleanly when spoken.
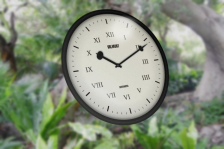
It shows 10 h 11 min
